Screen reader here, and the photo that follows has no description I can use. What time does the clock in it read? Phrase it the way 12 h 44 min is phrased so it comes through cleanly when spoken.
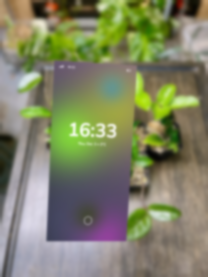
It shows 16 h 33 min
